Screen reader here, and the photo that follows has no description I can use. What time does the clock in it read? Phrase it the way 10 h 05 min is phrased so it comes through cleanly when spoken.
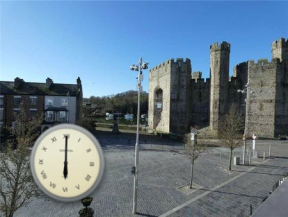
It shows 6 h 00 min
